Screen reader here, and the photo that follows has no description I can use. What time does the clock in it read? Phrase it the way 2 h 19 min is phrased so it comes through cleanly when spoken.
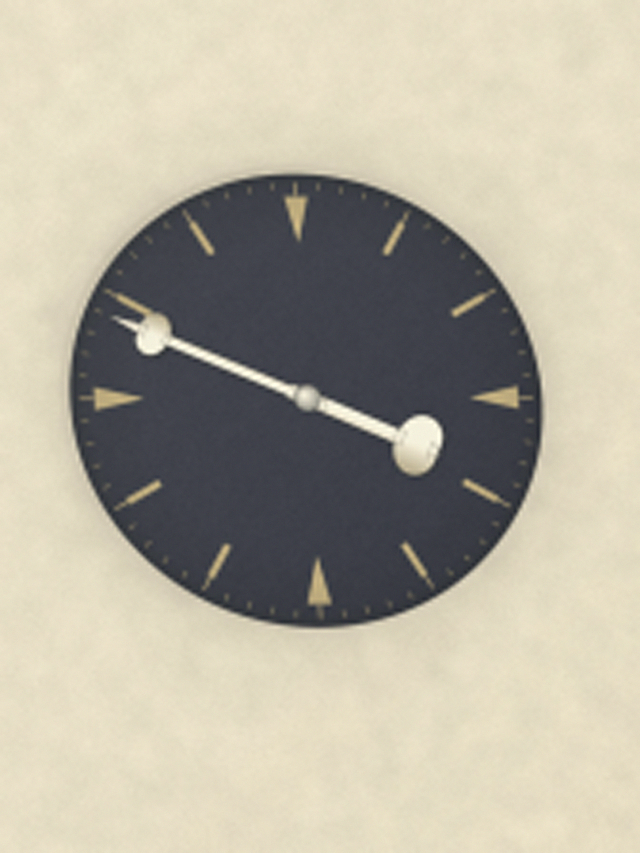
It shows 3 h 49 min
